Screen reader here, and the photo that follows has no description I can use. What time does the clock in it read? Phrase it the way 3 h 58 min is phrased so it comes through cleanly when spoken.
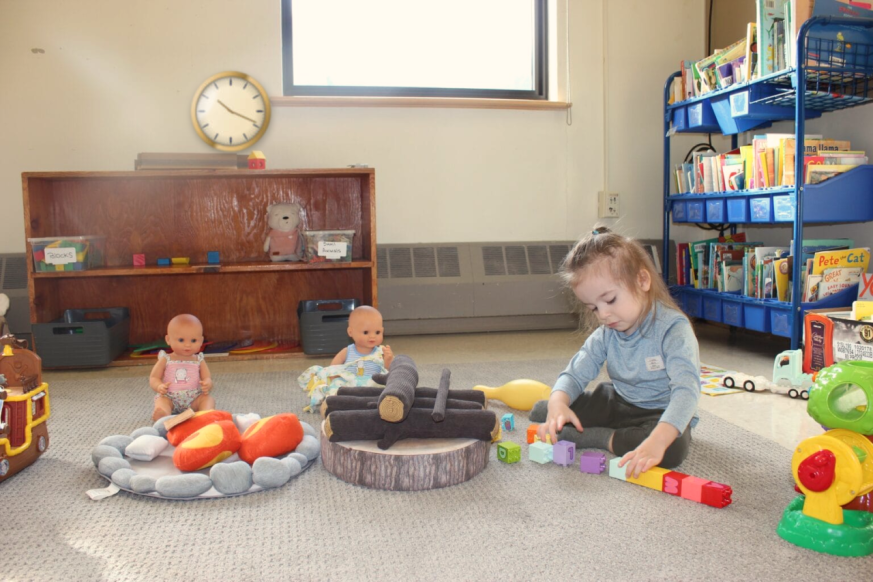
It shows 10 h 19 min
